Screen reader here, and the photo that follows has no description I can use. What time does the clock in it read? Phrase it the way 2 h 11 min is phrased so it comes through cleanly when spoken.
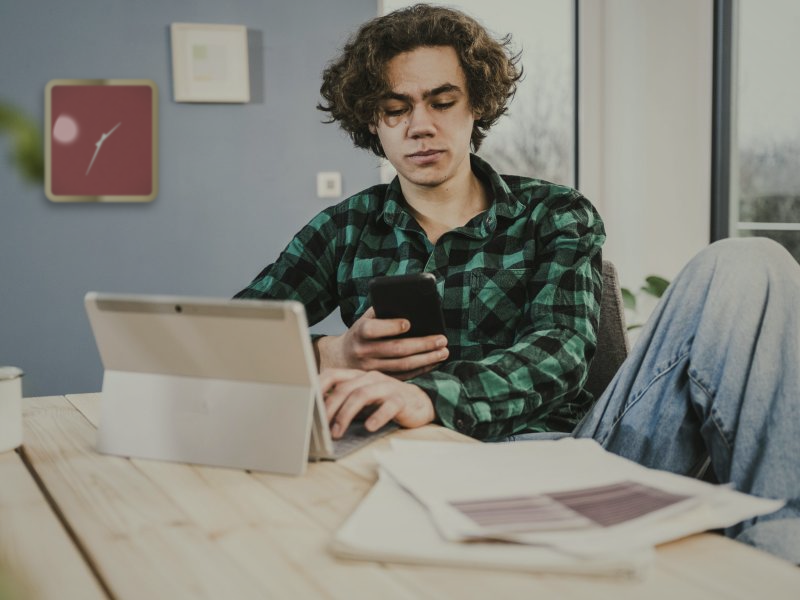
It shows 1 h 34 min
